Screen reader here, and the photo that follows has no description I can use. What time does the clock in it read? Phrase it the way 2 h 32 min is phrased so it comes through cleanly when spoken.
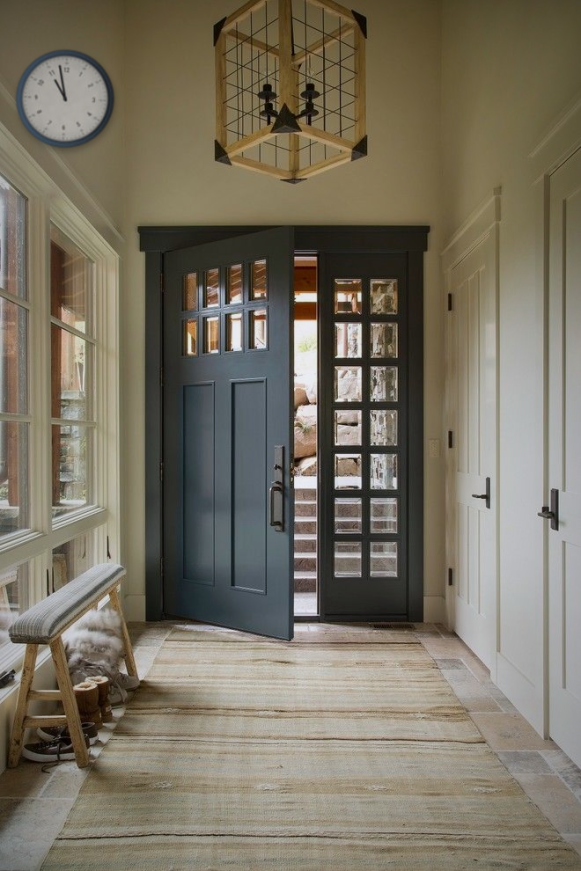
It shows 10 h 58 min
